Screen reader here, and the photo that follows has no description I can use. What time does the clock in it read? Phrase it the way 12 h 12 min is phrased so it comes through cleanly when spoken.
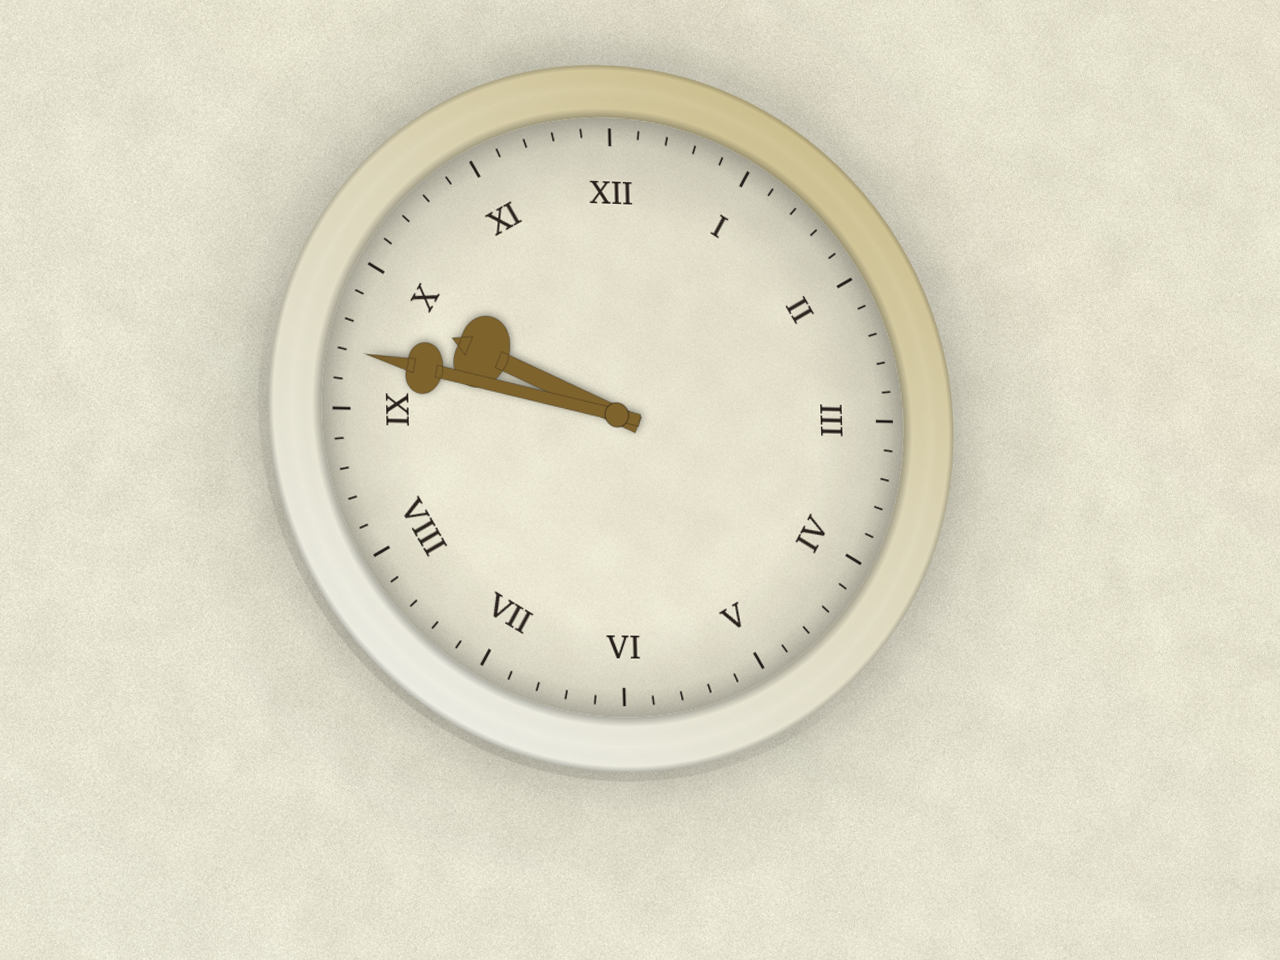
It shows 9 h 47 min
